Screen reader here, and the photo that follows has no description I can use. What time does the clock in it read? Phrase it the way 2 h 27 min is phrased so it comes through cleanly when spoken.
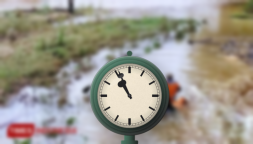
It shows 10 h 56 min
